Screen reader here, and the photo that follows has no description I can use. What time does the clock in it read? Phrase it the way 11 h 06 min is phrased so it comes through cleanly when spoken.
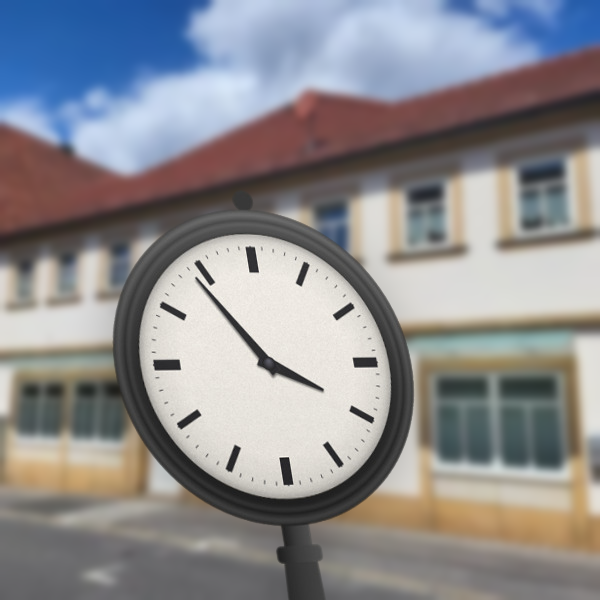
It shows 3 h 54 min
